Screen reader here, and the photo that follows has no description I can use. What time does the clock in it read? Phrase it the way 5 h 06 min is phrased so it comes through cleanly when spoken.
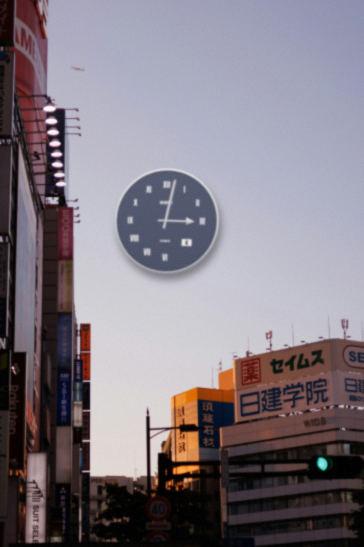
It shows 3 h 02 min
